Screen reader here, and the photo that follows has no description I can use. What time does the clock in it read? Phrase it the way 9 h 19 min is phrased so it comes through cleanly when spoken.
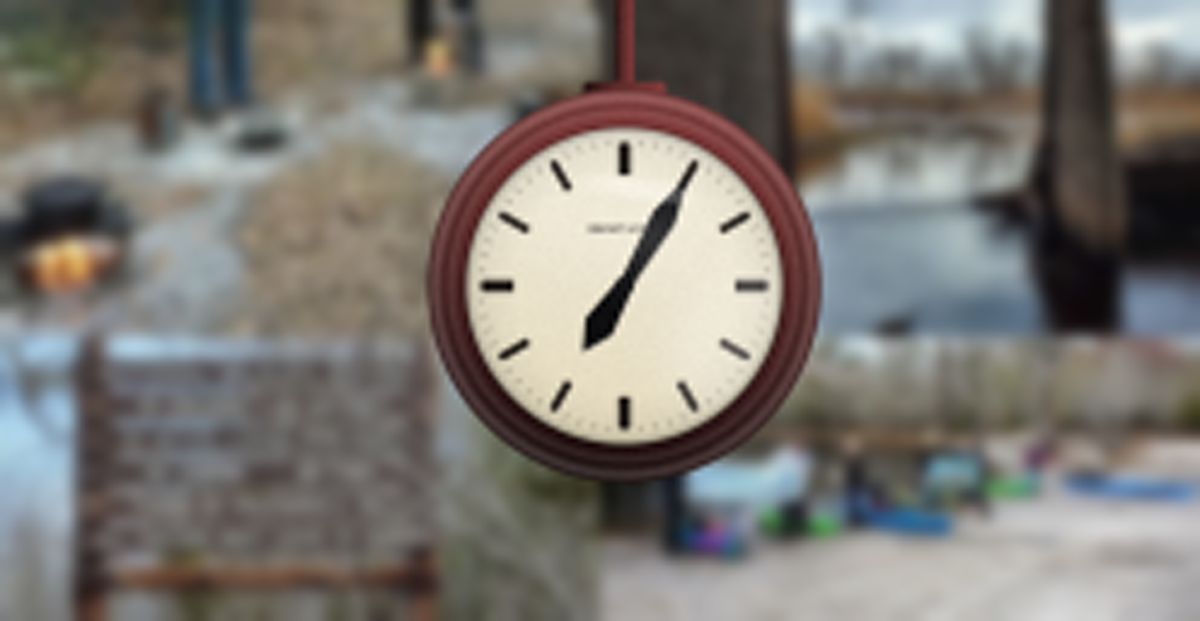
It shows 7 h 05 min
